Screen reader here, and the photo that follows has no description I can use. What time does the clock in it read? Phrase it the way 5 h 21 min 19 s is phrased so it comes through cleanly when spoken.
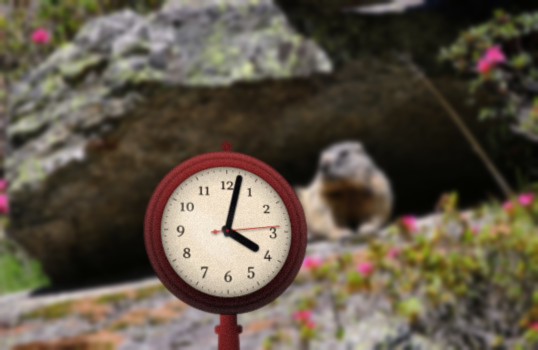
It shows 4 h 02 min 14 s
